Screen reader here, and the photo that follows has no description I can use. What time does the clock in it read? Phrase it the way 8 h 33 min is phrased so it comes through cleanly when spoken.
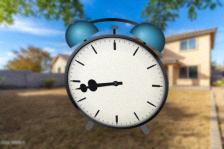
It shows 8 h 43 min
